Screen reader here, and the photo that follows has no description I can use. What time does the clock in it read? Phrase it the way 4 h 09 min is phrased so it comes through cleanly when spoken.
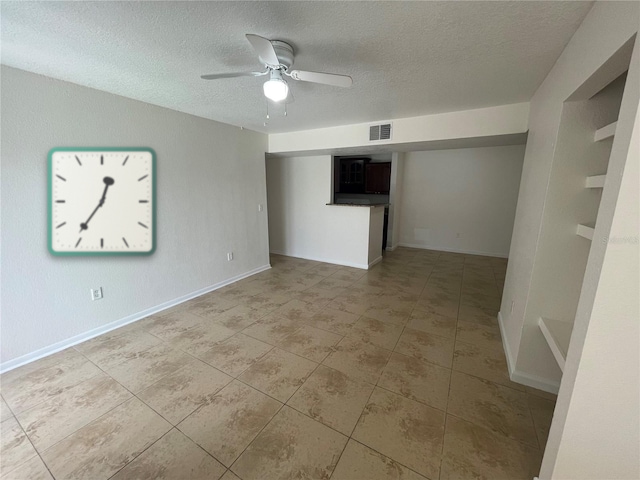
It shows 12 h 36 min
